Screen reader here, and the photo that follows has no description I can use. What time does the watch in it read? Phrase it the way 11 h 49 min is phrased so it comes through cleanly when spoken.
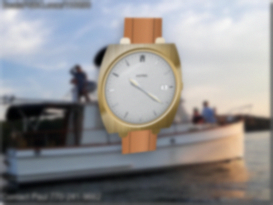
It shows 10 h 21 min
